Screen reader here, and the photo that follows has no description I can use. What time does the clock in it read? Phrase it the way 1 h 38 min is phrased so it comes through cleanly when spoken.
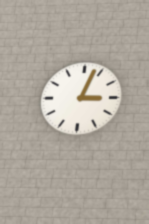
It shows 3 h 03 min
